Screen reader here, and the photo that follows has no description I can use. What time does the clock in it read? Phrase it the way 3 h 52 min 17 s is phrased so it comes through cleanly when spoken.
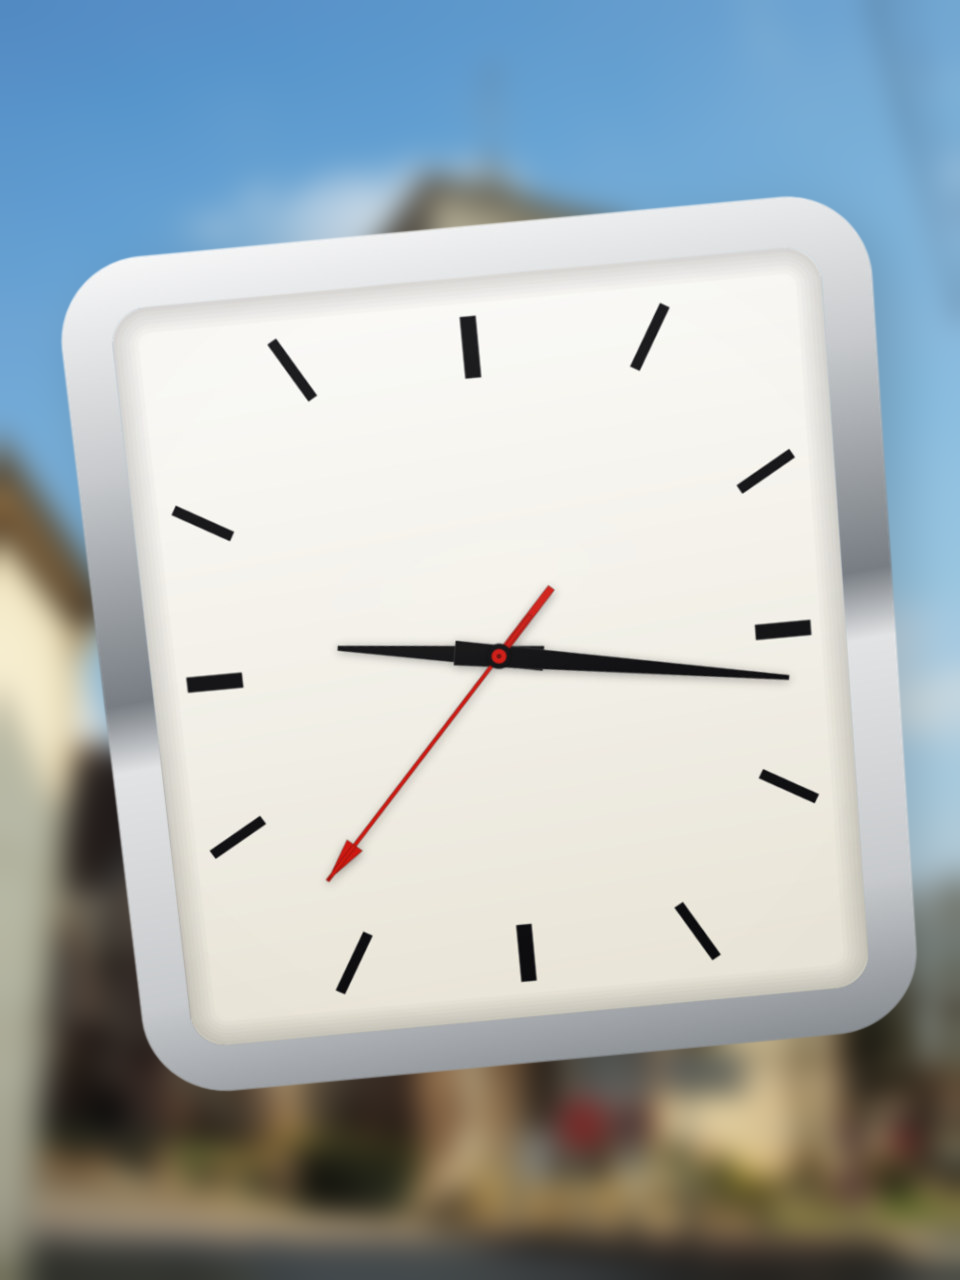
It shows 9 h 16 min 37 s
